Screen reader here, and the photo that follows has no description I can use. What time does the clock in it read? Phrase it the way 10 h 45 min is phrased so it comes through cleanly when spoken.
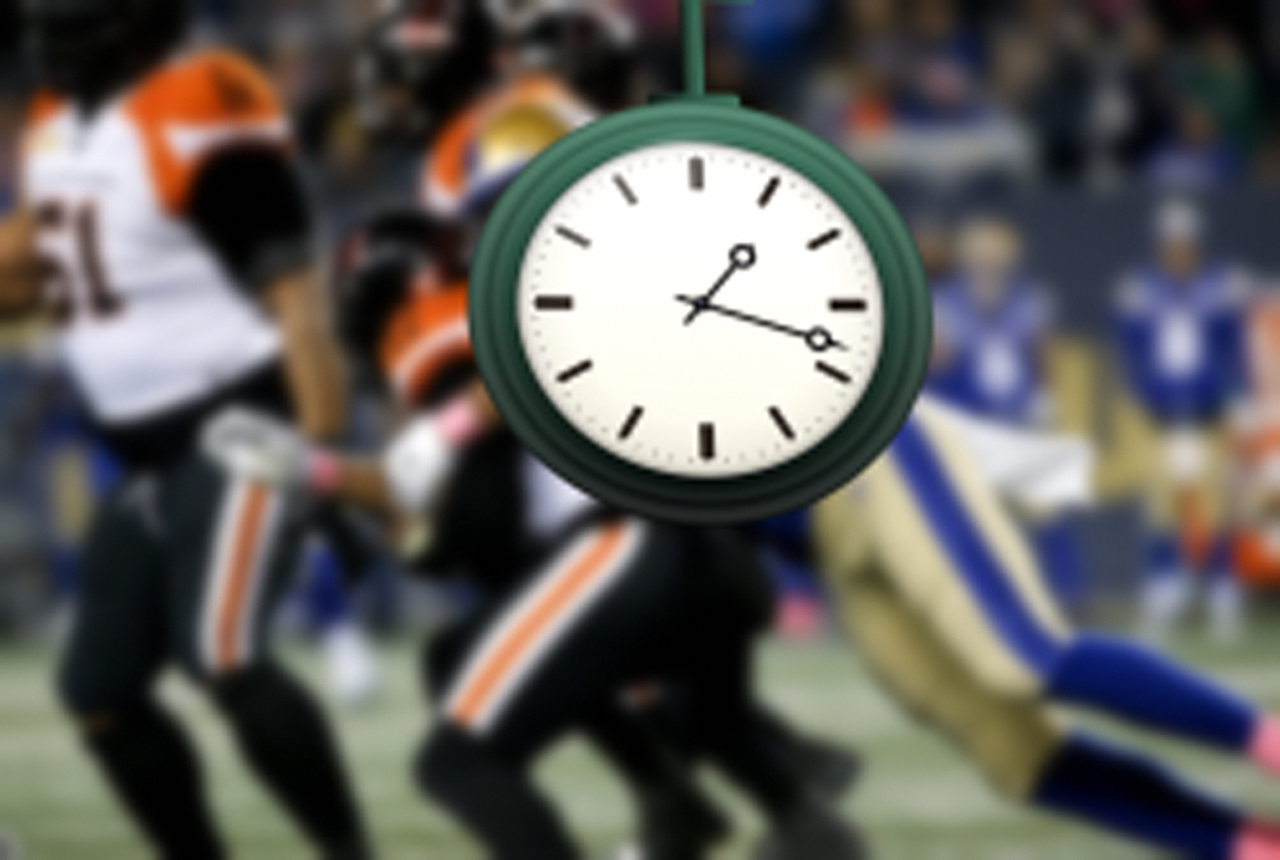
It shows 1 h 18 min
